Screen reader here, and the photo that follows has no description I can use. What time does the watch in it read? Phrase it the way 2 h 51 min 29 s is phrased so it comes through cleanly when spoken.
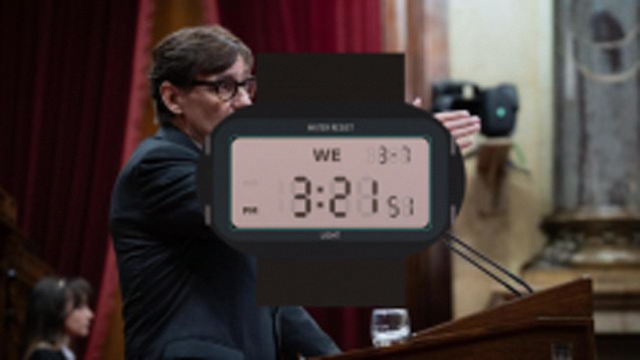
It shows 3 h 21 min 51 s
